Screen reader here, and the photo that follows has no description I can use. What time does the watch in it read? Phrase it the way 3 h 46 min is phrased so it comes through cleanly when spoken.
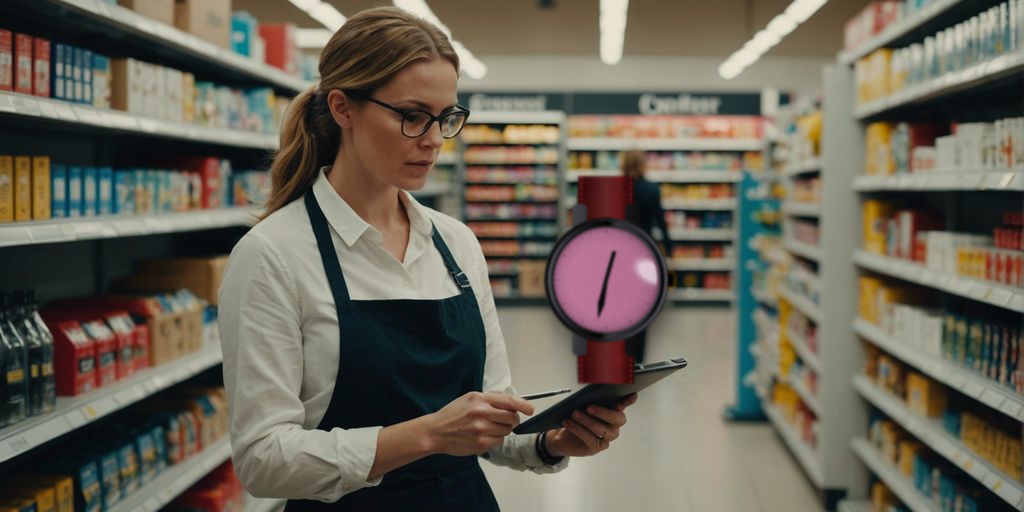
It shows 12 h 32 min
